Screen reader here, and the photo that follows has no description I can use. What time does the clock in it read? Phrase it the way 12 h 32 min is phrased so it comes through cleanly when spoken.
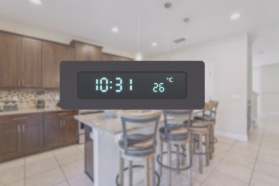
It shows 10 h 31 min
